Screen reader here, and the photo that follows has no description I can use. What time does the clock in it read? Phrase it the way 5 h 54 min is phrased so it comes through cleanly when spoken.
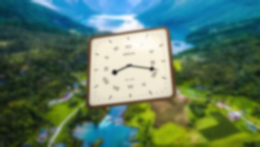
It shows 8 h 18 min
